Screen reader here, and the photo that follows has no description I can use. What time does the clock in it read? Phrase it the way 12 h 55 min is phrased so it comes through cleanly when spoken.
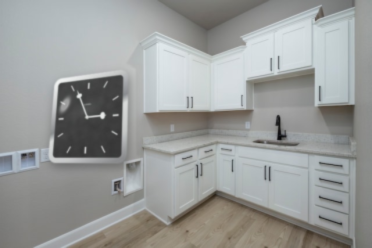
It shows 2 h 56 min
